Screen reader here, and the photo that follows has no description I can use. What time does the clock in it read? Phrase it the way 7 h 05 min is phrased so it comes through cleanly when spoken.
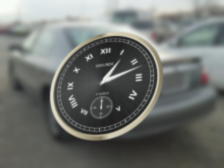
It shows 1 h 12 min
